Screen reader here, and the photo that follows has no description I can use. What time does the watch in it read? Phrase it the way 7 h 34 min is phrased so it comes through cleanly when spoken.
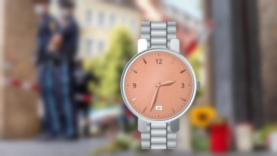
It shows 2 h 33 min
